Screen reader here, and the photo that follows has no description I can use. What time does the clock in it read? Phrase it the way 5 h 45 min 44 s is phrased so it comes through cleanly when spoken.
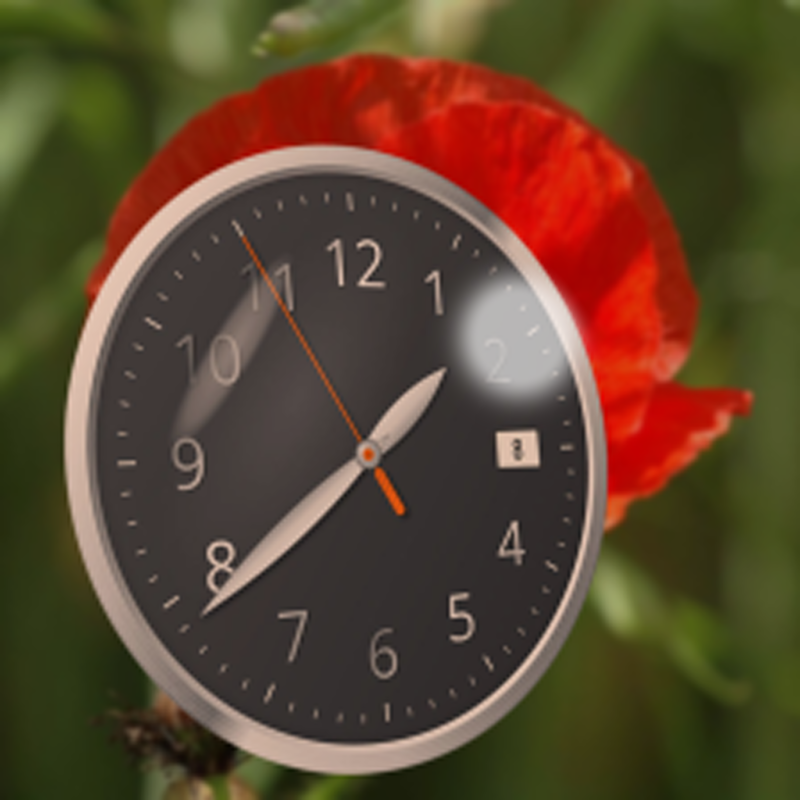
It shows 1 h 38 min 55 s
